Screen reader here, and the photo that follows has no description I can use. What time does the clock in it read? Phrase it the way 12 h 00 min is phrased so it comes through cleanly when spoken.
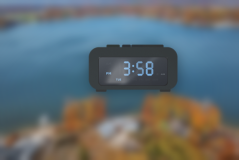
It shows 3 h 58 min
